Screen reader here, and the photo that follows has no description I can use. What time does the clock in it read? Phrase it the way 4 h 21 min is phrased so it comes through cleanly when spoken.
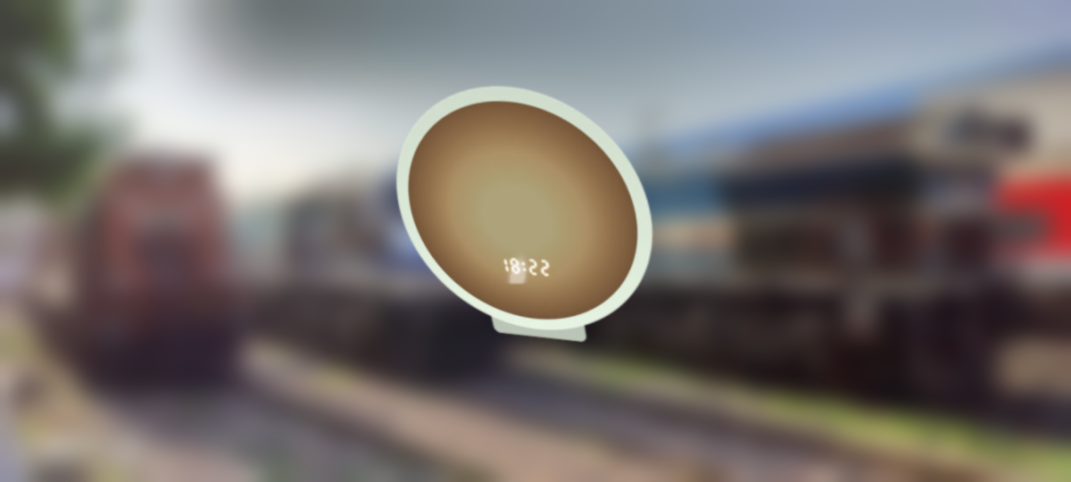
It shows 18 h 22 min
